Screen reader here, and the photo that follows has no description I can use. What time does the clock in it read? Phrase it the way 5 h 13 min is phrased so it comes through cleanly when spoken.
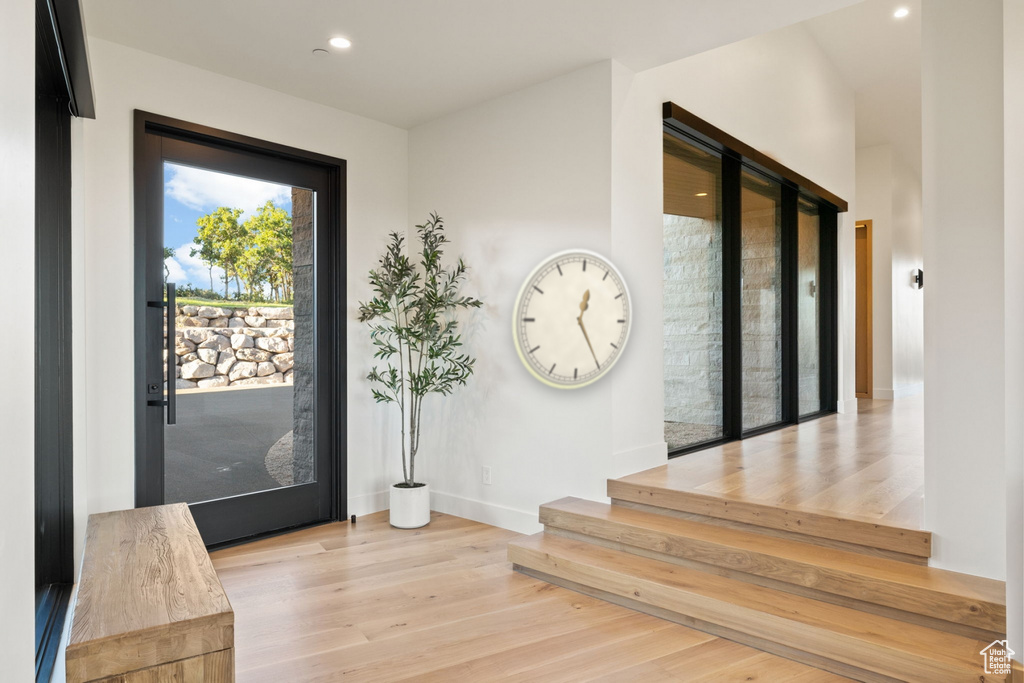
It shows 12 h 25 min
